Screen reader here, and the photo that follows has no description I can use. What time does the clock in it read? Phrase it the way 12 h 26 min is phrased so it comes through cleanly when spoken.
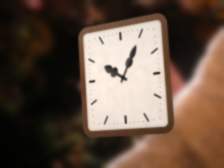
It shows 10 h 05 min
